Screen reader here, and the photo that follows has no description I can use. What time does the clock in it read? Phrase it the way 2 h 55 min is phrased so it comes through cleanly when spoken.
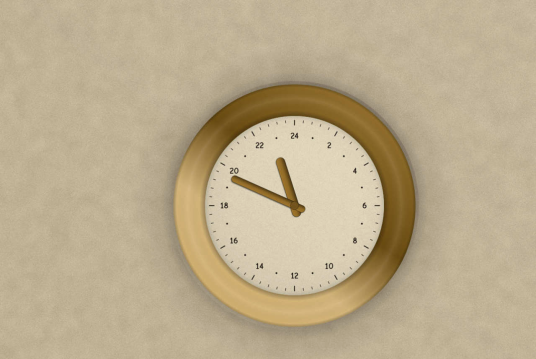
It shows 22 h 49 min
